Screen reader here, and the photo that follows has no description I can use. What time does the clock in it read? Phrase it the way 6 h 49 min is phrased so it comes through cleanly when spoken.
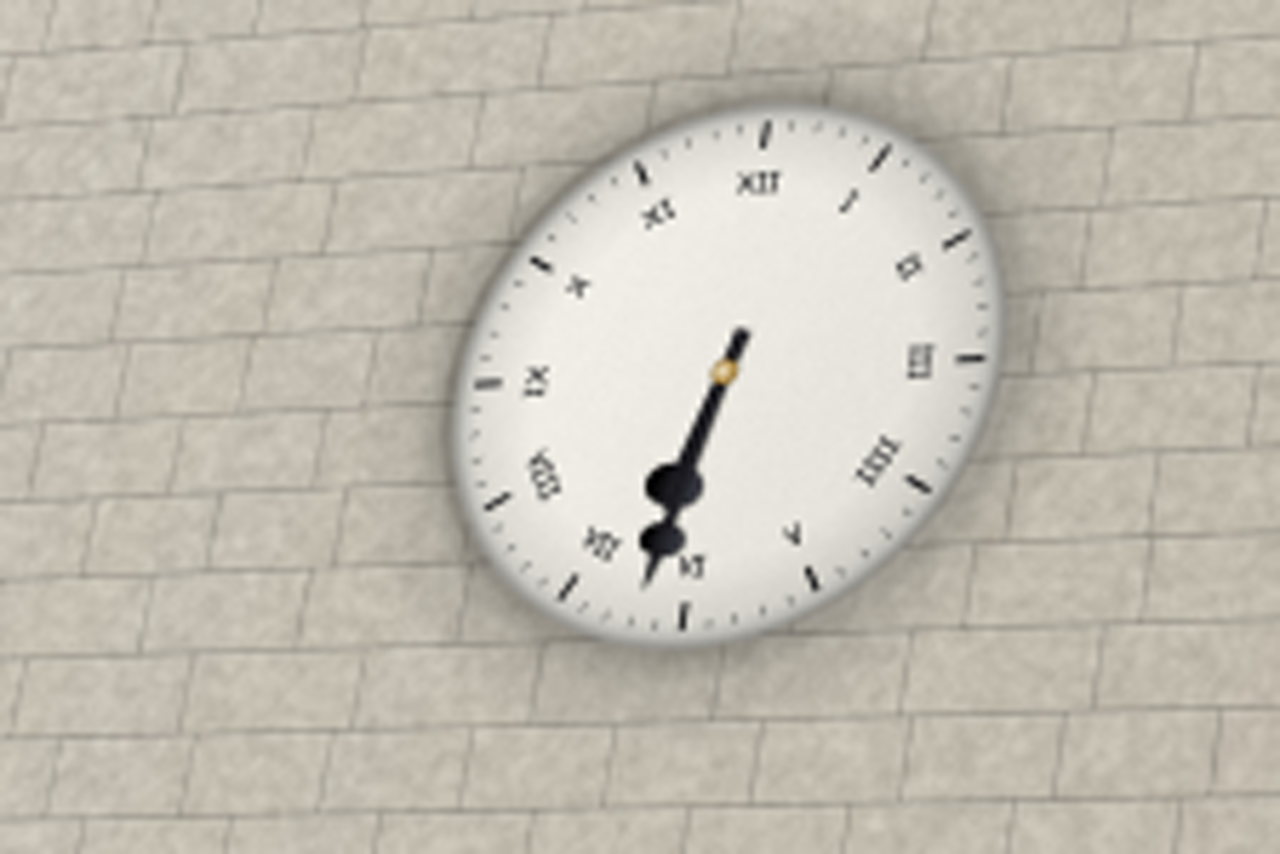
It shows 6 h 32 min
